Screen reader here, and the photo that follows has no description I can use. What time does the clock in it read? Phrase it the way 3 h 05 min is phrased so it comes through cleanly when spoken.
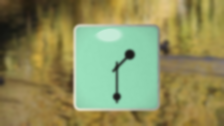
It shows 1 h 30 min
